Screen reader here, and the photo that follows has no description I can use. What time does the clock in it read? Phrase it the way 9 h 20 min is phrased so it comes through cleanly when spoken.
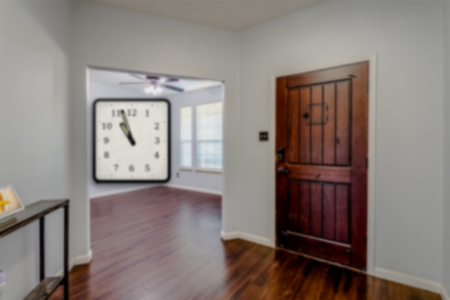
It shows 10 h 57 min
